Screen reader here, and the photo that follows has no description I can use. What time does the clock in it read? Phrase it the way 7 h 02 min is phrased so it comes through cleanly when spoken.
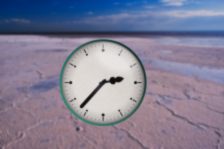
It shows 2 h 37 min
